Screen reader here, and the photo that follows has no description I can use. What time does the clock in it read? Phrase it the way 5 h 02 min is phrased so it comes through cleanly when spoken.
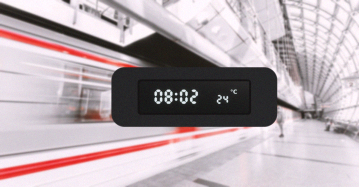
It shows 8 h 02 min
